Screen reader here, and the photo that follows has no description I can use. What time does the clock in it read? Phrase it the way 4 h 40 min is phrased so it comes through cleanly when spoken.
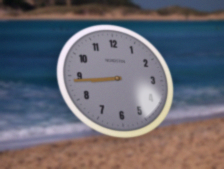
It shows 8 h 44 min
